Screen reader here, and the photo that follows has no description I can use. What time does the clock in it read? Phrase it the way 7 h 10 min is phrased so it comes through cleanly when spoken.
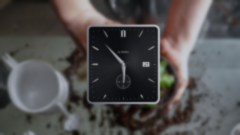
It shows 5 h 53 min
